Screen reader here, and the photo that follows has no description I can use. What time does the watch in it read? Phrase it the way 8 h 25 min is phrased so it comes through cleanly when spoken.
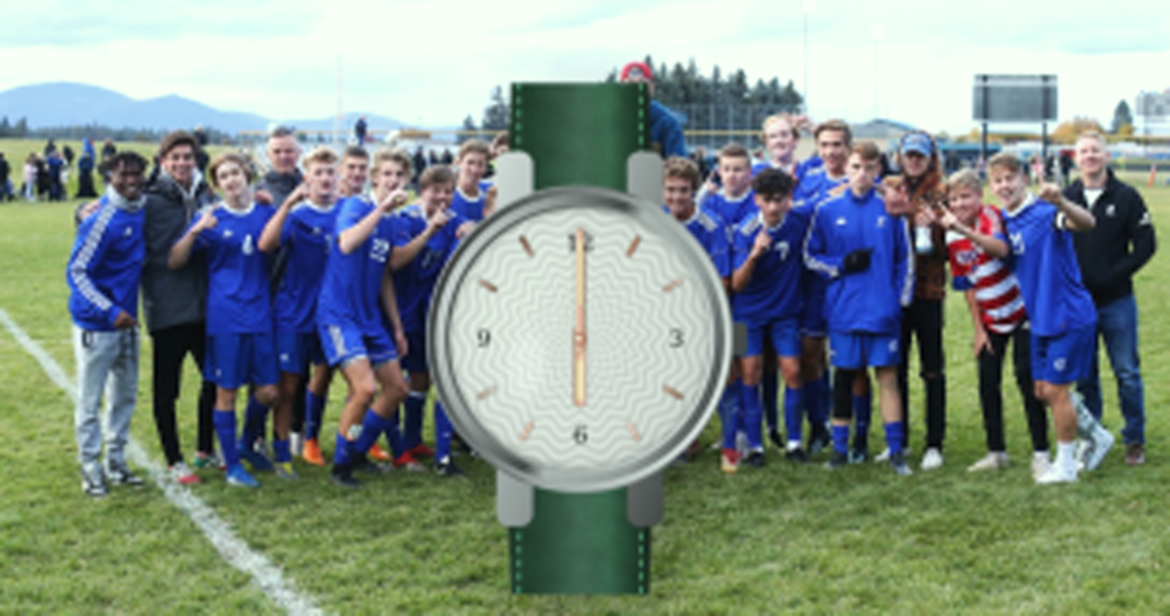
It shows 6 h 00 min
